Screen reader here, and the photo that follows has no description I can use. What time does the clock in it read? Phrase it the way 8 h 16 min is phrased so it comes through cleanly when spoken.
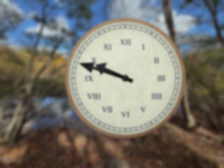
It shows 9 h 48 min
